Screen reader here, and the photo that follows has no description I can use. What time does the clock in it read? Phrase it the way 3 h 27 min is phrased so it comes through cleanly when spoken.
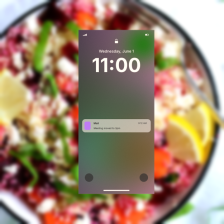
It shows 11 h 00 min
